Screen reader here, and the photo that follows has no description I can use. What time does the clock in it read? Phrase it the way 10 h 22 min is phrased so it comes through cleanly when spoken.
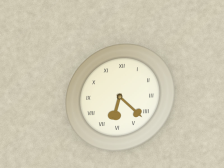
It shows 6 h 22 min
